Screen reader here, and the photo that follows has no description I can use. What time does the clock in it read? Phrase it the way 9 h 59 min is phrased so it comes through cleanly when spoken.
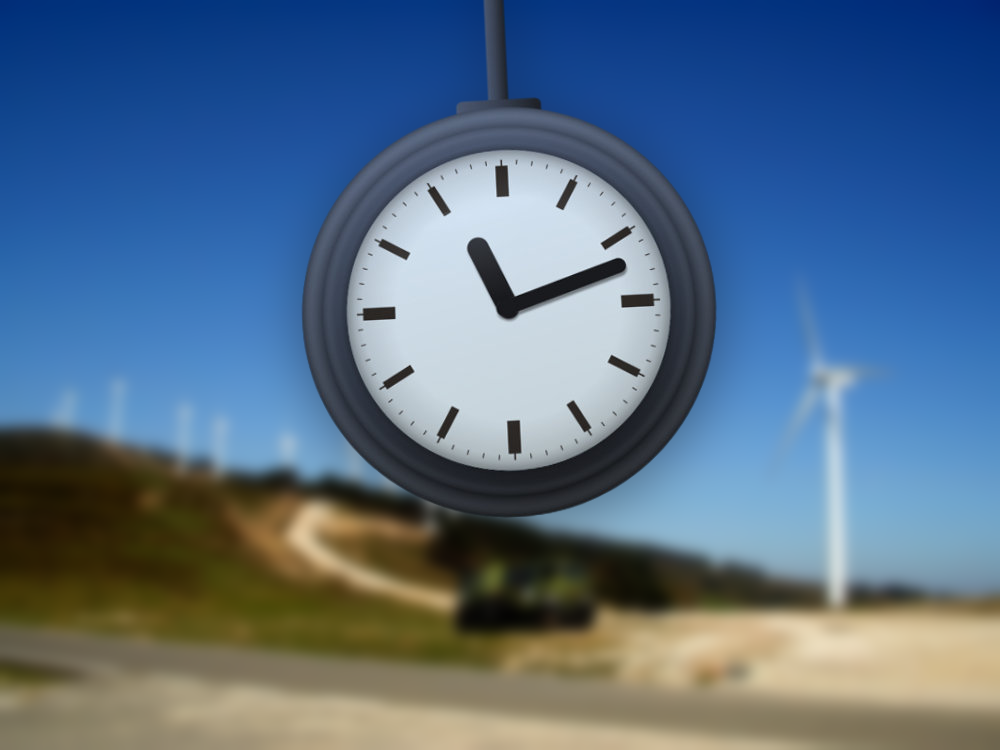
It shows 11 h 12 min
